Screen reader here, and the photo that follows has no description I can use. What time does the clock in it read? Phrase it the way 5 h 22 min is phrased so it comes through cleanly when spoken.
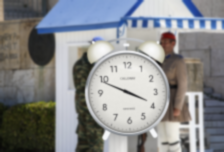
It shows 3 h 49 min
